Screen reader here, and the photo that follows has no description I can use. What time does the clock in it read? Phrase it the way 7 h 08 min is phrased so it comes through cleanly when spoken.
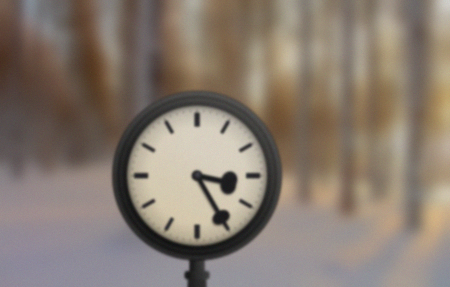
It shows 3 h 25 min
